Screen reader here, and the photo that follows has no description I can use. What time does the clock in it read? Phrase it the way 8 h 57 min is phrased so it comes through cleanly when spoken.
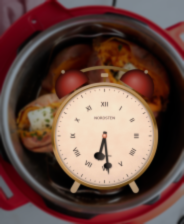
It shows 6 h 29 min
